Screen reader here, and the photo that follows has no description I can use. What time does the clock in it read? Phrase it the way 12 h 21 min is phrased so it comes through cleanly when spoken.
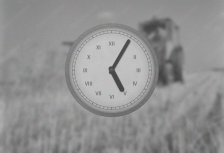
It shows 5 h 05 min
